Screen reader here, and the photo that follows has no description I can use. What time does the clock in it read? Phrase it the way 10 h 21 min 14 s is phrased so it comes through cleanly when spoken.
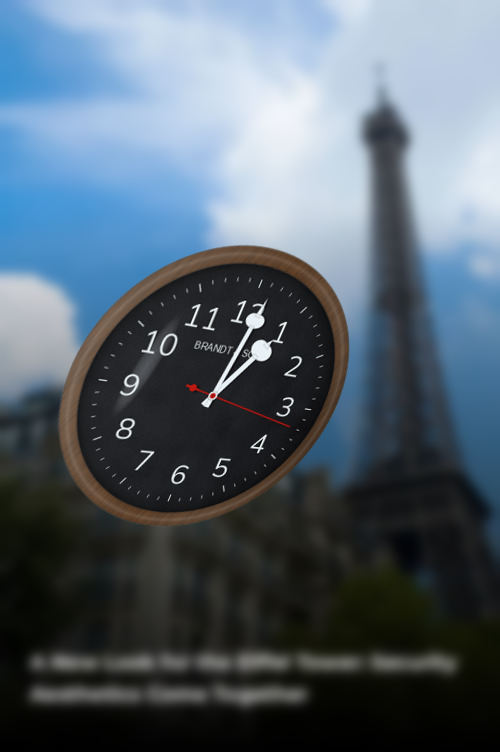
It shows 1 h 01 min 17 s
